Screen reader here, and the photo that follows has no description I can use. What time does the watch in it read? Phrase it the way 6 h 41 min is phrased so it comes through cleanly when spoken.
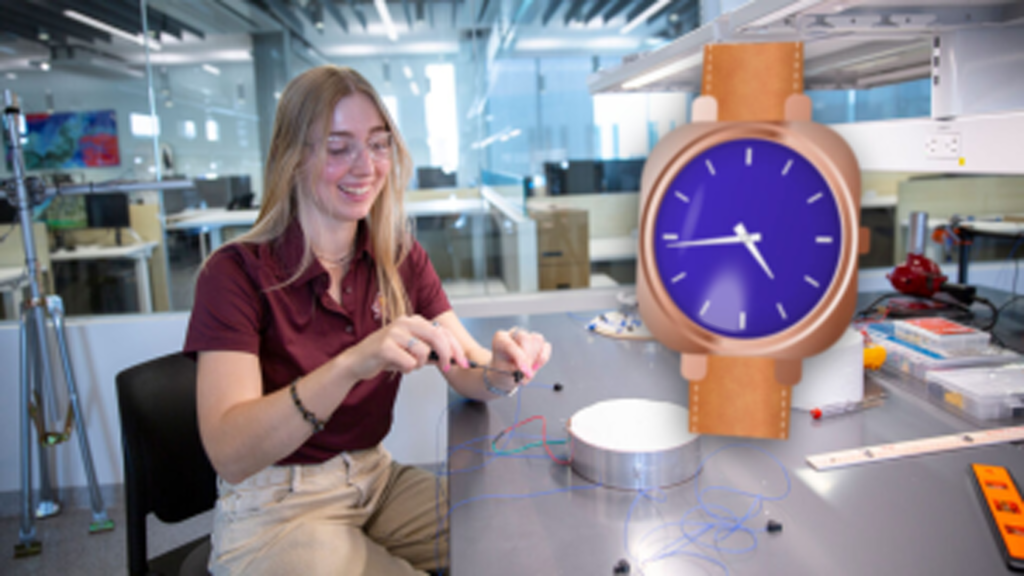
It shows 4 h 44 min
